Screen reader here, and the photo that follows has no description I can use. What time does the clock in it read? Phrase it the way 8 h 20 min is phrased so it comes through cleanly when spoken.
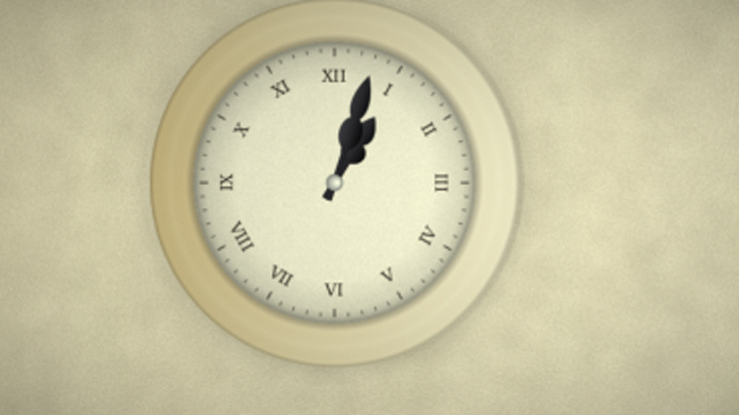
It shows 1 h 03 min
